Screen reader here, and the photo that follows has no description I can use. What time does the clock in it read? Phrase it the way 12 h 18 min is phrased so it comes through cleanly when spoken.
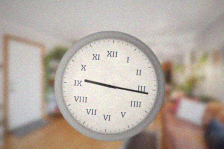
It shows 9 h 16 min
